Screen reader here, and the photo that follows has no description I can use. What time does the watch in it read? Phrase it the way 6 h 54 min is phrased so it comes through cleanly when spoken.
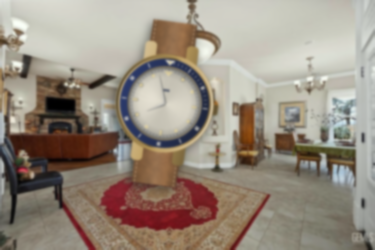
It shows 7 h 57 min
